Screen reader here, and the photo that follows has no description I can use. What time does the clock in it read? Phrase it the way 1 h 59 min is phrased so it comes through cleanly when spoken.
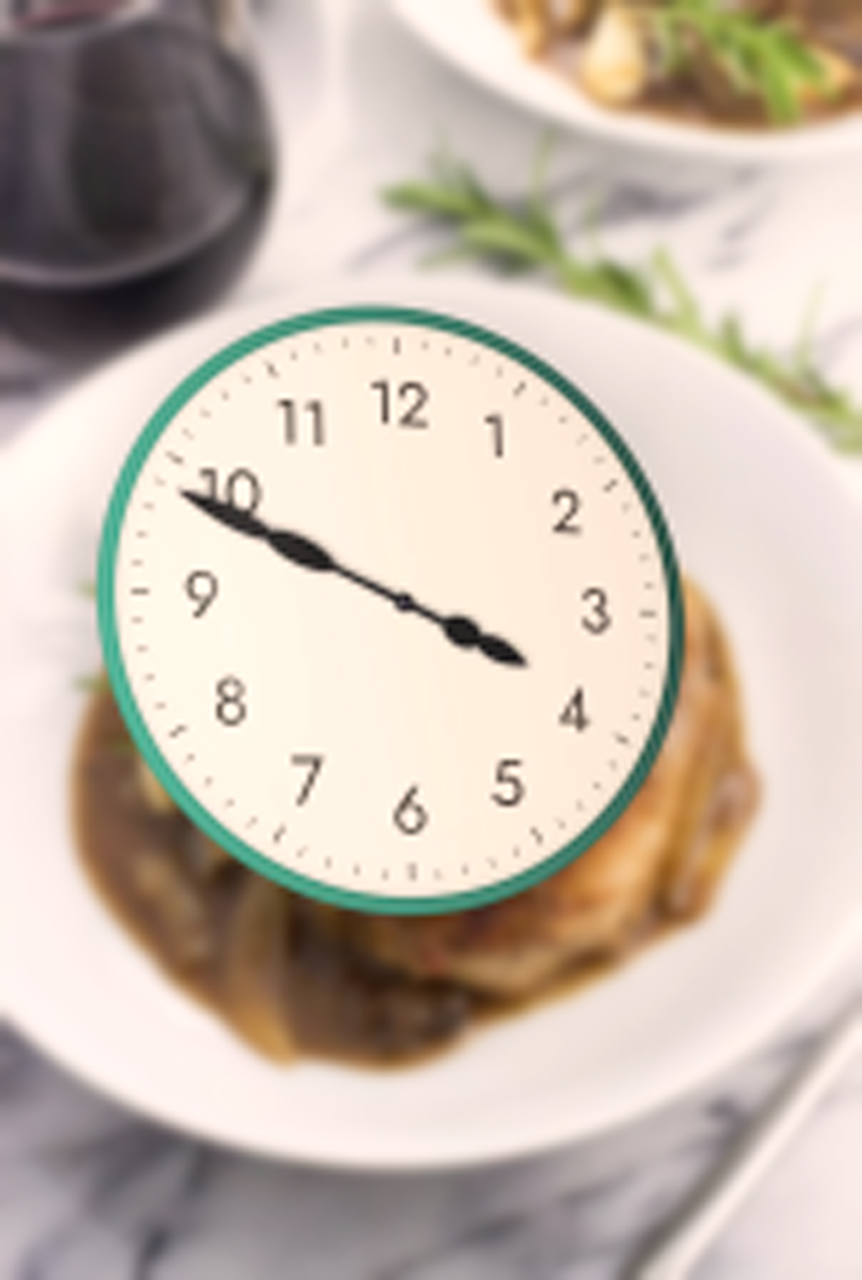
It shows 3 h 49 min
